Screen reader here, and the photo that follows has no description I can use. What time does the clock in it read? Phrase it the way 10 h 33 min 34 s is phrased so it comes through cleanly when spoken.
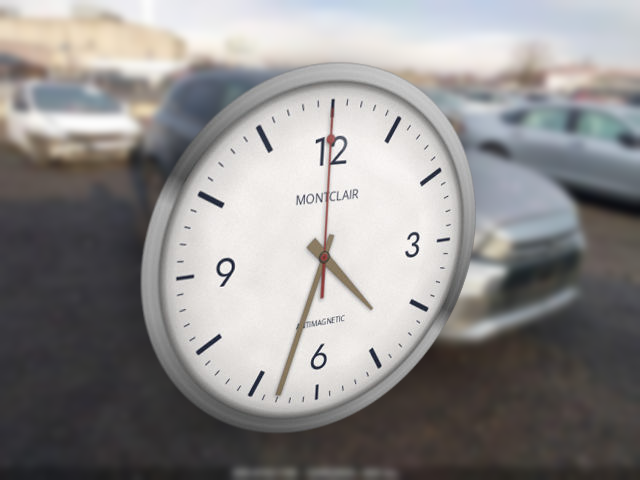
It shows 4 h 33 min 00 s
